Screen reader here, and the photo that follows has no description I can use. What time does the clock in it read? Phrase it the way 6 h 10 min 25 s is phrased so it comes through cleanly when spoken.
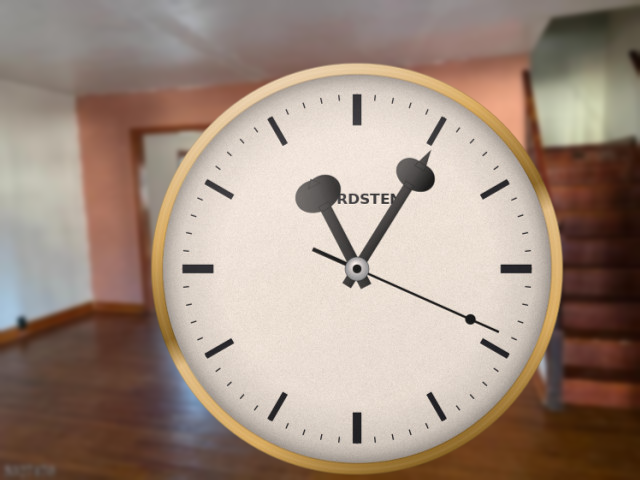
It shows 11 h 05 min 19 s
